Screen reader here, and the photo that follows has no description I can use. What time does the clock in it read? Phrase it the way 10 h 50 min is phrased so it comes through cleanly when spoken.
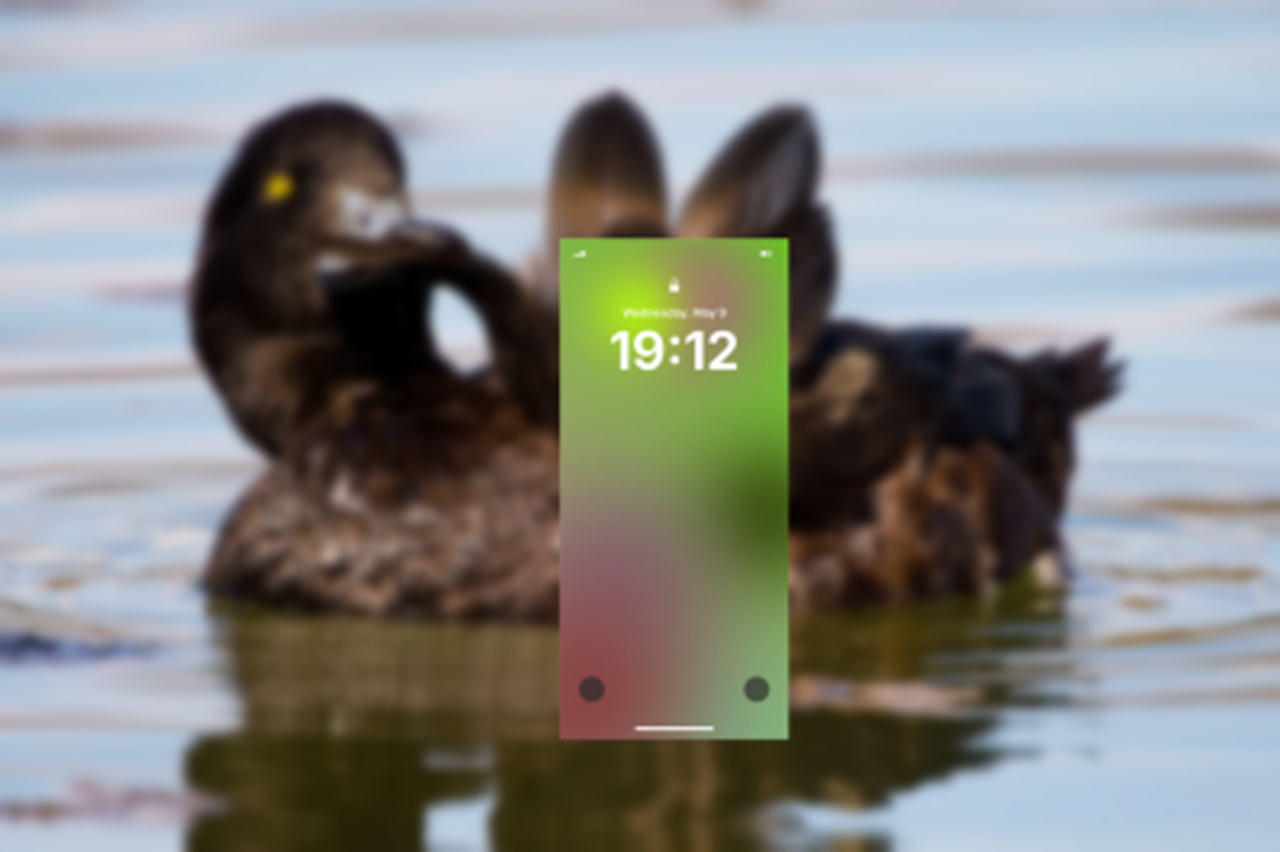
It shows 19 h 12 min
